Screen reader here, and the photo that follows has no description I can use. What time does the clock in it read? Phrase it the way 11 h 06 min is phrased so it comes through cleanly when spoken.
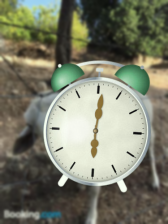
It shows 6 h 01 min
